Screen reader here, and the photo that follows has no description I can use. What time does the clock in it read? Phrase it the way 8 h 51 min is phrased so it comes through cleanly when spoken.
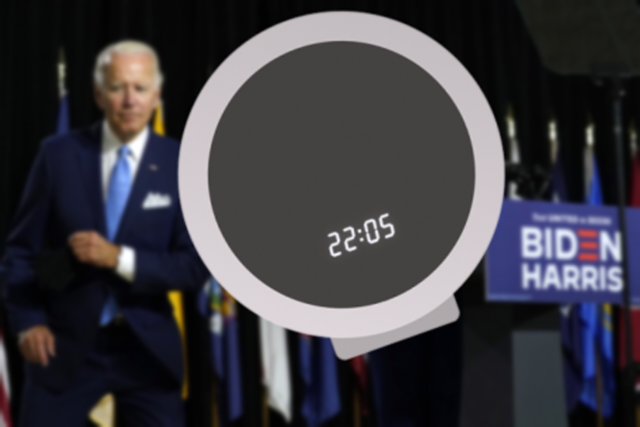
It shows 22 h 05 min
